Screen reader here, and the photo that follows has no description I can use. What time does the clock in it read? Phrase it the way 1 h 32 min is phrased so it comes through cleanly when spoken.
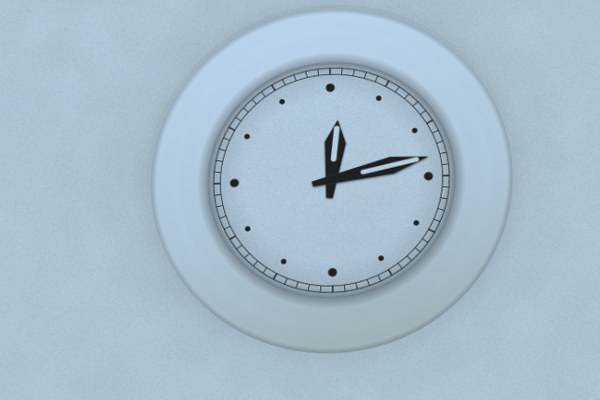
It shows 12 h 13 min
